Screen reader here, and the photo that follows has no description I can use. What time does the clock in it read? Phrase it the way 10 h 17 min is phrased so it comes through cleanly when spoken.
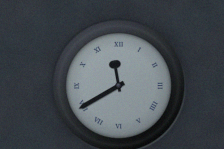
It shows 11 h 40 min
